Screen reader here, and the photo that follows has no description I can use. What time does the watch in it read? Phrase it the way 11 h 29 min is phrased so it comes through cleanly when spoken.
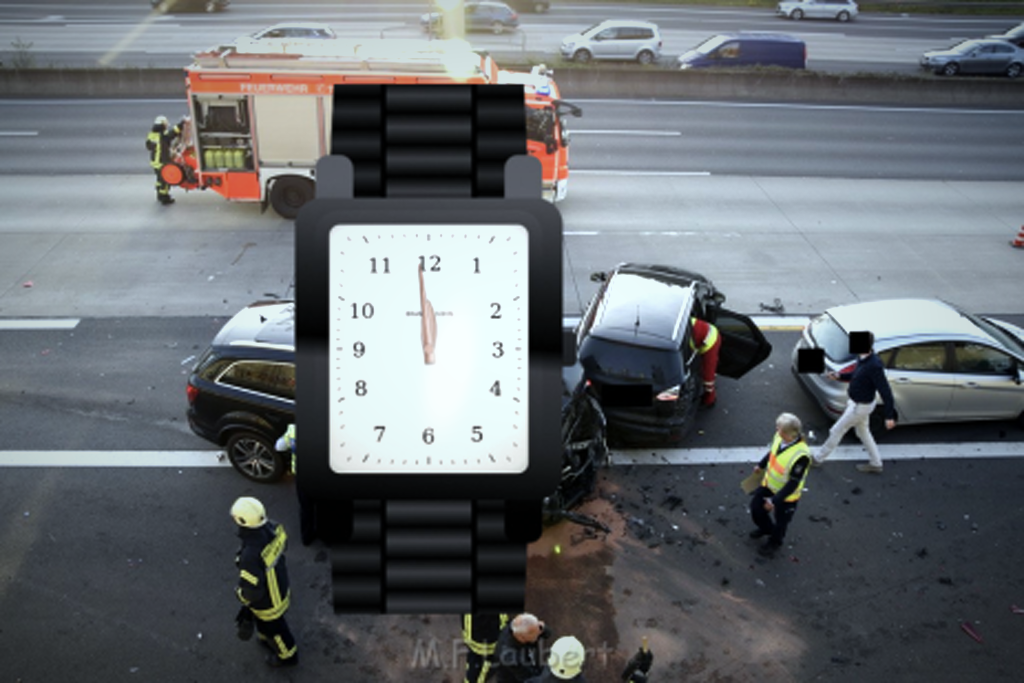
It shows 11 h 59 min
